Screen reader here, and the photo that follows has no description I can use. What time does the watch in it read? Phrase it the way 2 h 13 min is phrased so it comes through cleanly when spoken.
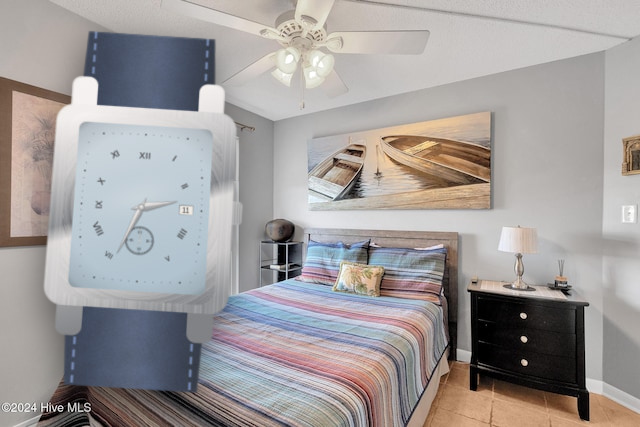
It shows 2 h 34 min
